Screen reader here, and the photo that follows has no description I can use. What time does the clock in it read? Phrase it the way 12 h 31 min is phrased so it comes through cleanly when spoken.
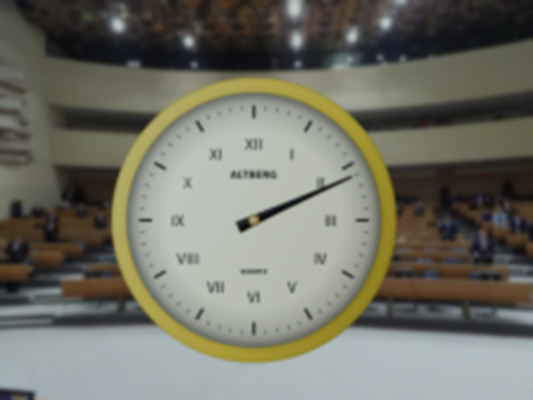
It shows 2 h 11 min
